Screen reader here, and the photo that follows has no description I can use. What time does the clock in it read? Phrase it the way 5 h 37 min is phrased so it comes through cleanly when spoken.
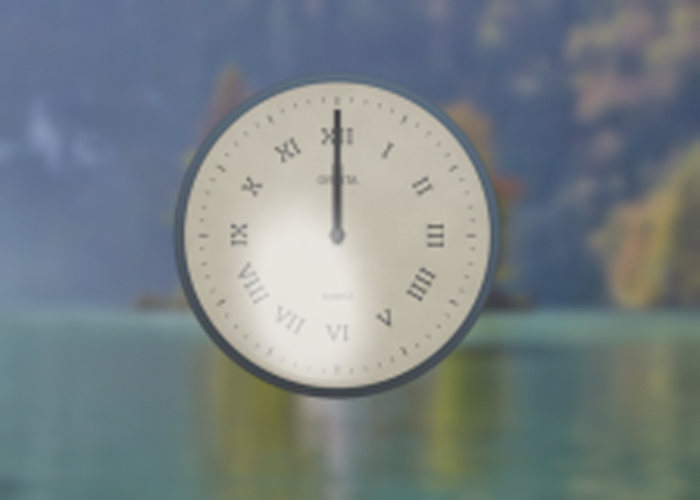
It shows 12 h 00 min
